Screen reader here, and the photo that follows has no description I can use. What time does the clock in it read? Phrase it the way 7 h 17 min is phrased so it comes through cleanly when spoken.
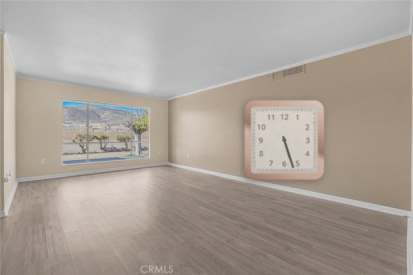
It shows 5 h 27 min
